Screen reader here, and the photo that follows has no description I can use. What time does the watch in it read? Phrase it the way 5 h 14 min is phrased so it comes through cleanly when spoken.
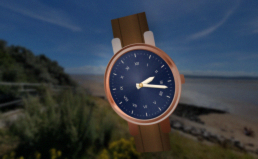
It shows 2 h 17 min
